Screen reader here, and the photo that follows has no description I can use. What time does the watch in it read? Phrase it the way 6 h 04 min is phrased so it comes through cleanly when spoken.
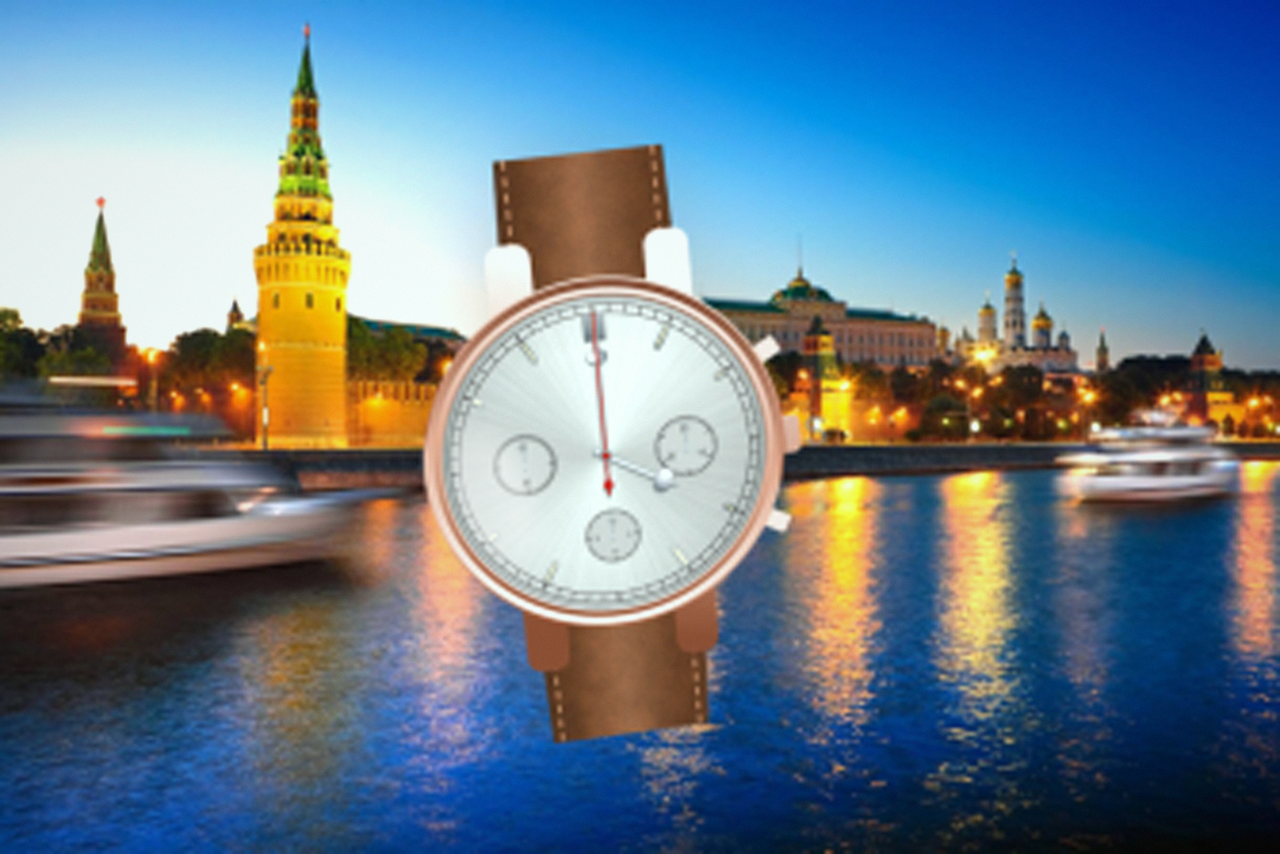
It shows 4 h 00 min
